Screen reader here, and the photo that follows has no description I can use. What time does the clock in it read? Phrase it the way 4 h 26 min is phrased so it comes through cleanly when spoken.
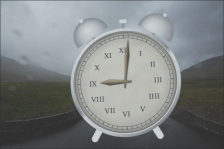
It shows 9 h 01 min
